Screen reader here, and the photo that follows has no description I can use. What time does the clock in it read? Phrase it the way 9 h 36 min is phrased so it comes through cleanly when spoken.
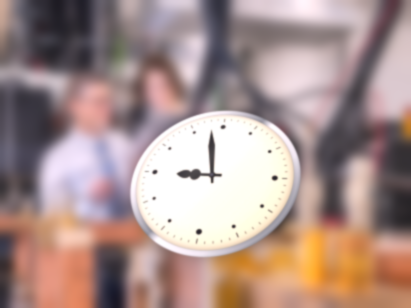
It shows 8 h 58 min
